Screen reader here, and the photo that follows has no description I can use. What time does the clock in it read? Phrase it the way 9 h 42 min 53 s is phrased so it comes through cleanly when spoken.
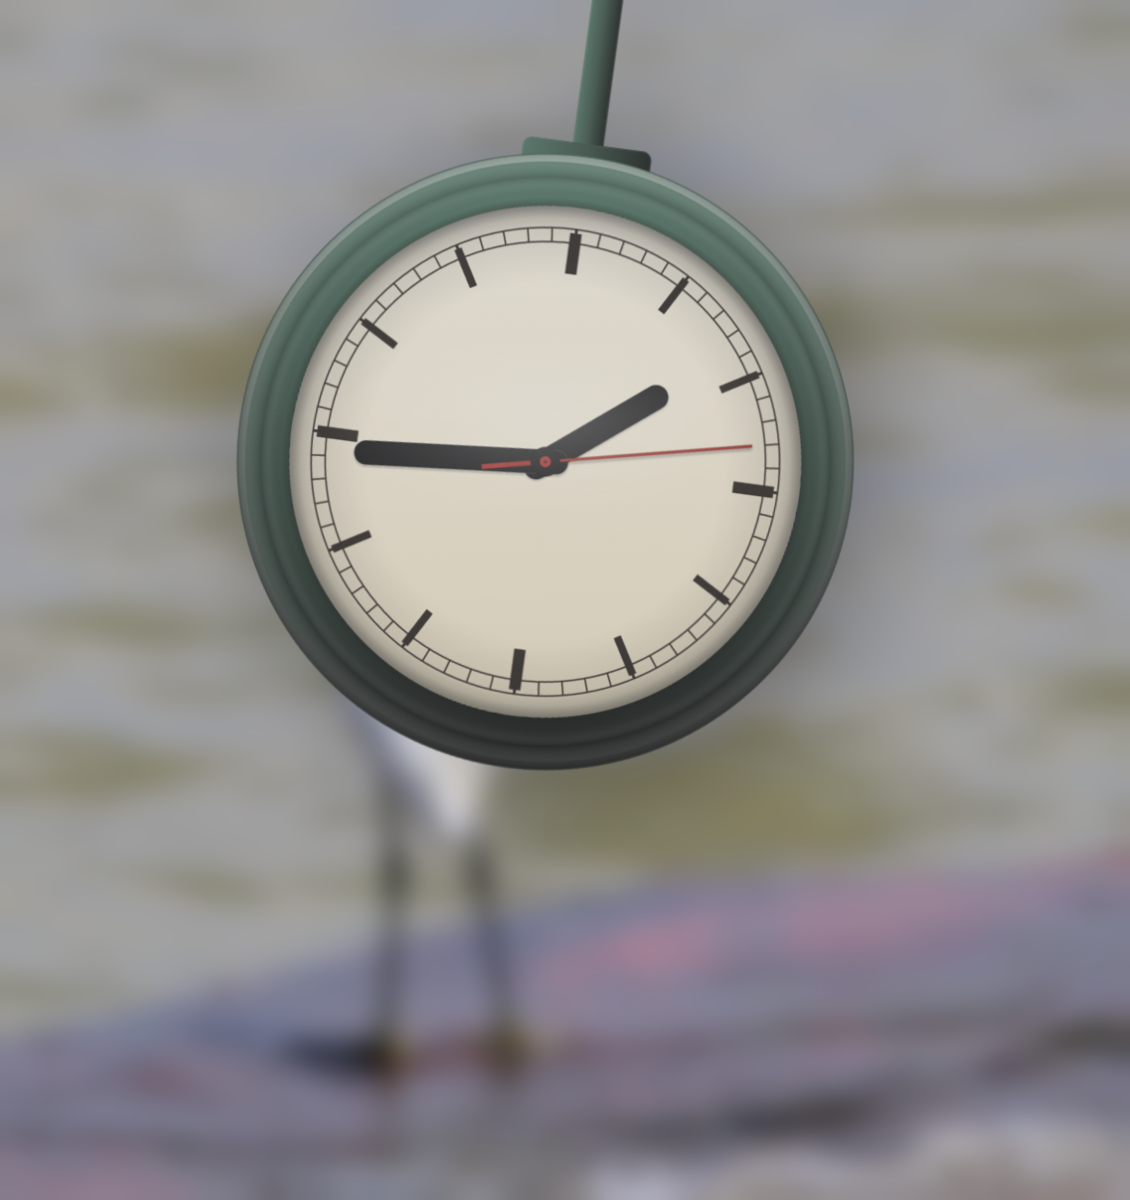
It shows 1 h 44 min 13 s
